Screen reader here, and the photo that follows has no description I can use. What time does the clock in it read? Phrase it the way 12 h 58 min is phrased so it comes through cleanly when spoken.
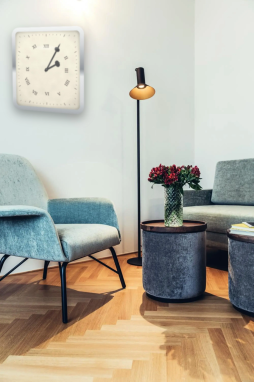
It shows 2 h 05 min
